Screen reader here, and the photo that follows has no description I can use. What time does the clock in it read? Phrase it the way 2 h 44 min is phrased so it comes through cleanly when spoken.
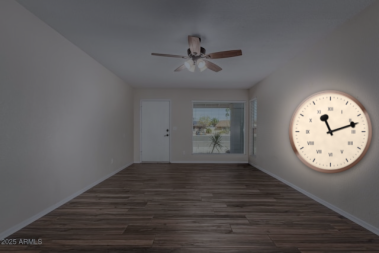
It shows 11 h 12 min
